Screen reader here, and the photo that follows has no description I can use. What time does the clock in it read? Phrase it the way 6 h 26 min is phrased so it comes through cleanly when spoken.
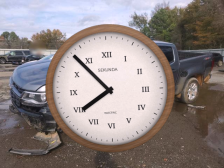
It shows 7 h 53 min
